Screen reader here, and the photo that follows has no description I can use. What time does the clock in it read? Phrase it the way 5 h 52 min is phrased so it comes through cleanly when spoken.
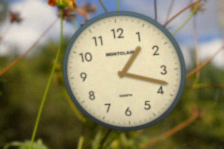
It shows 1 h 18 min
